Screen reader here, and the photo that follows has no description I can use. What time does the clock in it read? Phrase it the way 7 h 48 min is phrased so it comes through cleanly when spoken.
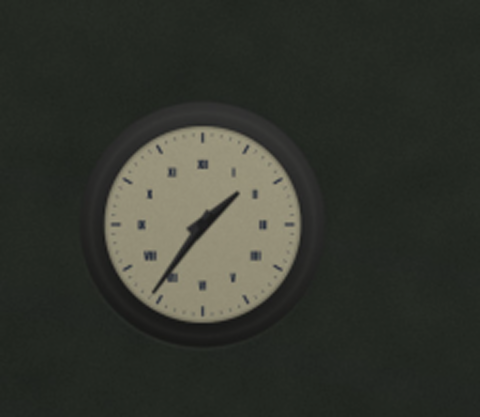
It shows 1 h 36 min
